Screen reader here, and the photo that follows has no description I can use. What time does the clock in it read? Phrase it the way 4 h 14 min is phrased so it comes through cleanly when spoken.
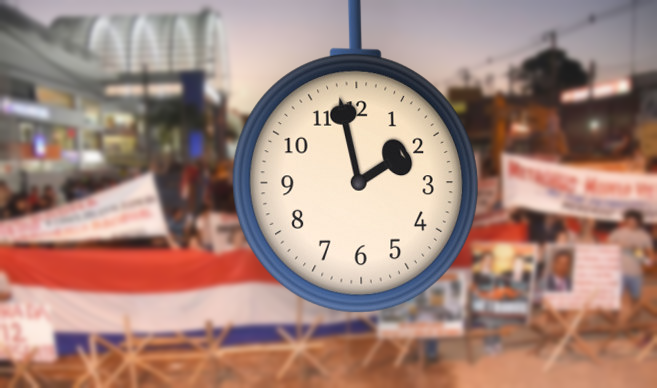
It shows 1 h 58 min
